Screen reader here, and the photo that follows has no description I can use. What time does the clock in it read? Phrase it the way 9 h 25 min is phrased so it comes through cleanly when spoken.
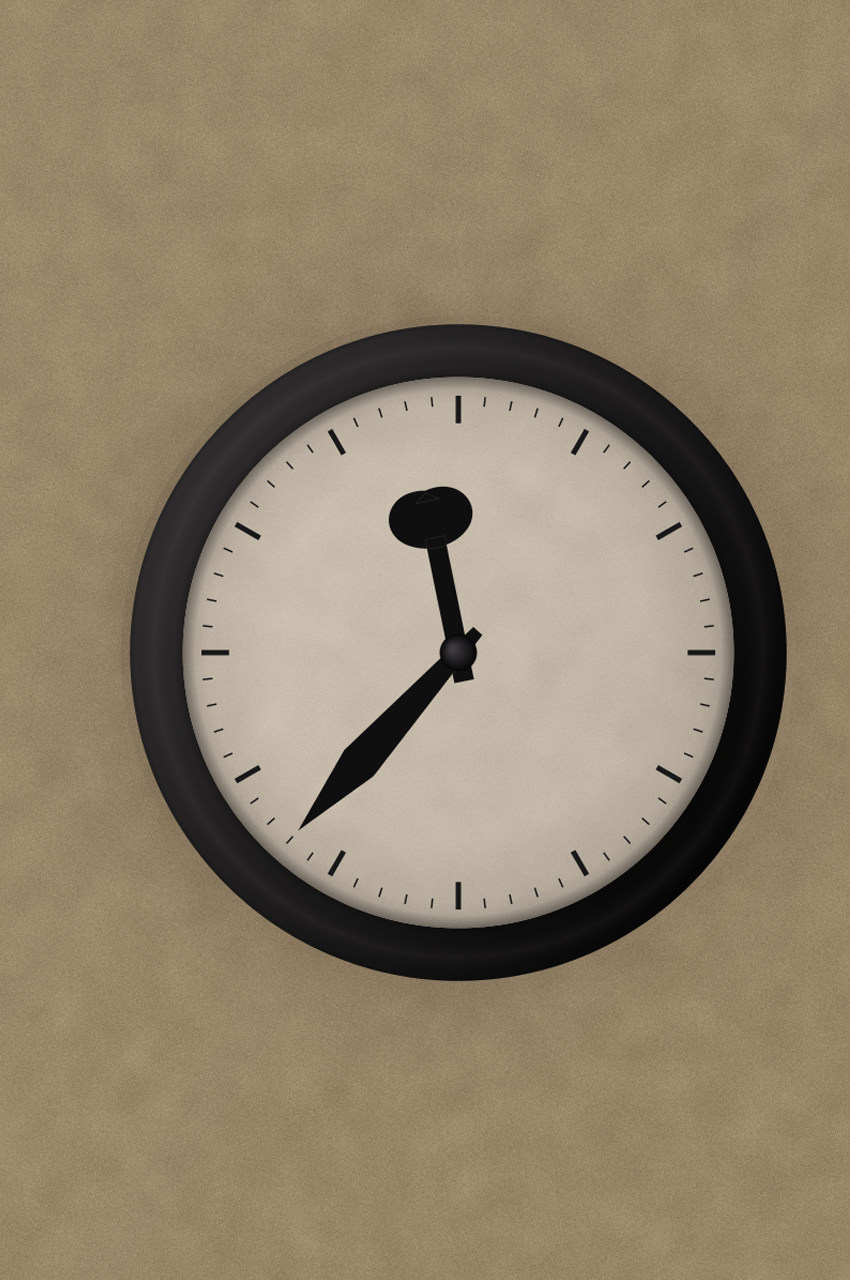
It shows 11 h 37 min
